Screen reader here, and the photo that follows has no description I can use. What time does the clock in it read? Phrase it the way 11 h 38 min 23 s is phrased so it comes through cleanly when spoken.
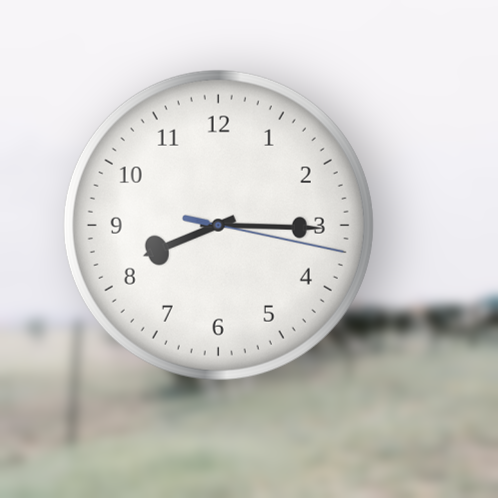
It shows 8 h 15 min 17 s
